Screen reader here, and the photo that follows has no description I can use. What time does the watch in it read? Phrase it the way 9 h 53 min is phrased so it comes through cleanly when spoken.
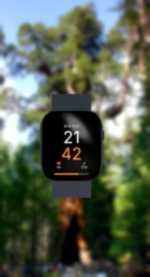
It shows 21 h 42 min
